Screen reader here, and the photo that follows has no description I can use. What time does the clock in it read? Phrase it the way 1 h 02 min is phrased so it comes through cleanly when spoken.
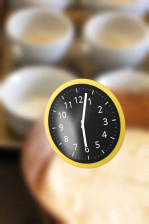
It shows 6 h 03 min
